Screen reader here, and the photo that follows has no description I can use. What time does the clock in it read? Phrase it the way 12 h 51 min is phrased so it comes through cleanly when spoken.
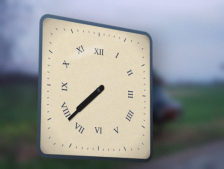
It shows 7 h 38 min
